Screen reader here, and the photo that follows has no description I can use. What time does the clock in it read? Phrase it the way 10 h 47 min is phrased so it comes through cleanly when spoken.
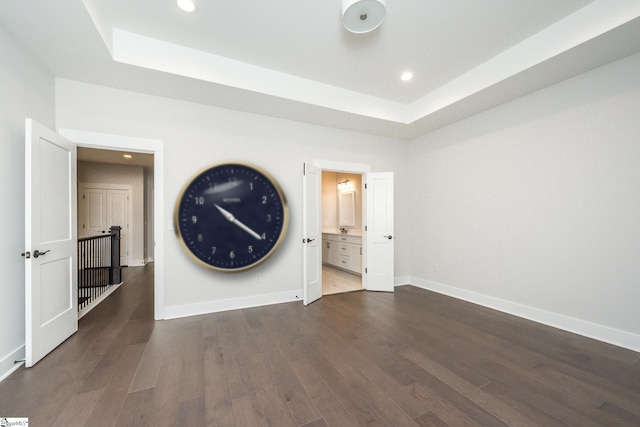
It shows 10 h 21 min
